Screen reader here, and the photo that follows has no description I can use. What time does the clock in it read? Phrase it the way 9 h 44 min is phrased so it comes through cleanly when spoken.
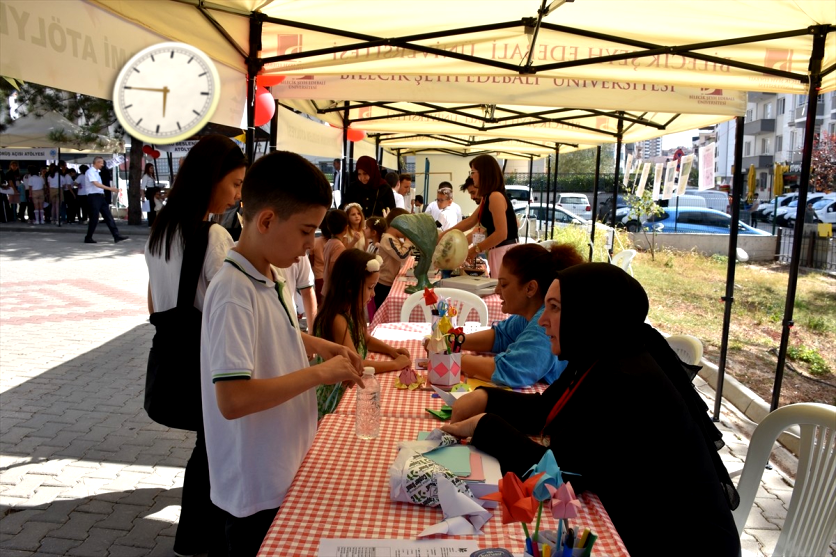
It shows 5 h 45 min
